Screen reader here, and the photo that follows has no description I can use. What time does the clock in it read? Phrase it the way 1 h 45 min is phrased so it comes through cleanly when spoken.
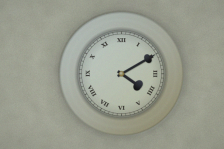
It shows 4 h 10 min
